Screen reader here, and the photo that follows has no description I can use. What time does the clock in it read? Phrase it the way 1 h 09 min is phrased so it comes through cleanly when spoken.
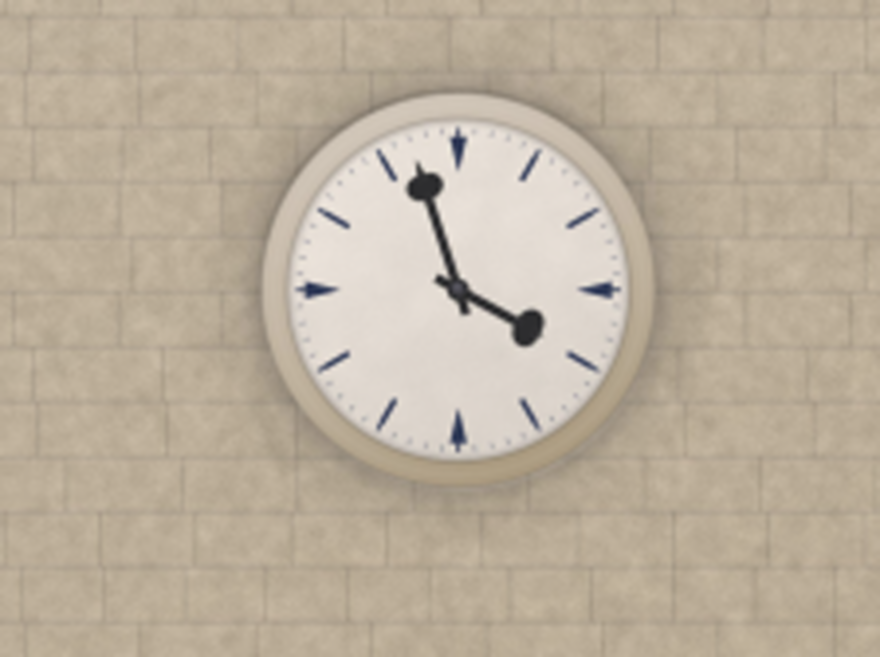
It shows 3 h 57 min
